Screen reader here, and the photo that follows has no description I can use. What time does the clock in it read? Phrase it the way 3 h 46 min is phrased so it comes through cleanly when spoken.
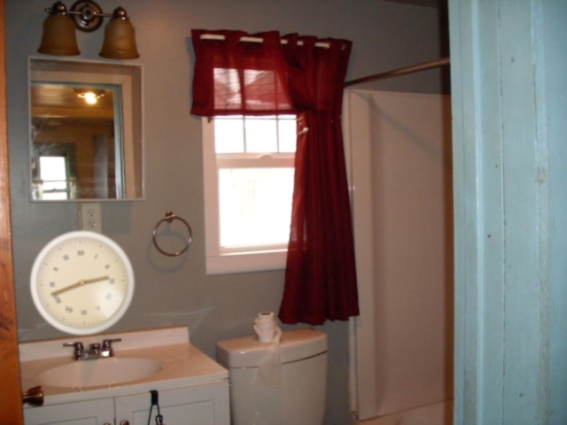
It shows 2 h 42 min
